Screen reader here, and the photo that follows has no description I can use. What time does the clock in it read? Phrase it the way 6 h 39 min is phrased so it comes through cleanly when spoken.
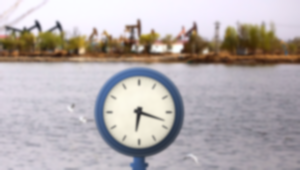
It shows 6 h 18 min
